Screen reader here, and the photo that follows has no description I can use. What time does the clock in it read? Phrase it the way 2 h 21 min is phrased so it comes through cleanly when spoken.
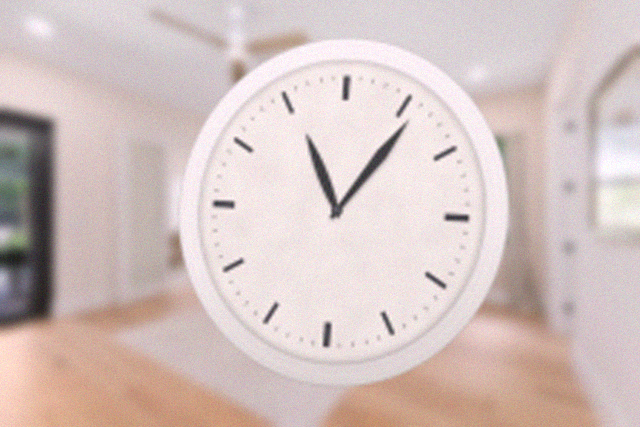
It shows 11 h 06 min
